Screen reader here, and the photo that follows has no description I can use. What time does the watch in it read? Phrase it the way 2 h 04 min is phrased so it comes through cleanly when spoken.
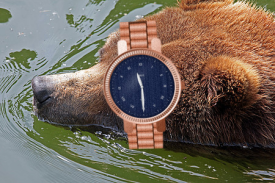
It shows 11 h 30 min
